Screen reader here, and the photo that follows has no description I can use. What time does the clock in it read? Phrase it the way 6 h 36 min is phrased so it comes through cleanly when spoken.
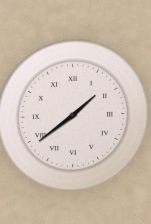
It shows 1 h 39 min
